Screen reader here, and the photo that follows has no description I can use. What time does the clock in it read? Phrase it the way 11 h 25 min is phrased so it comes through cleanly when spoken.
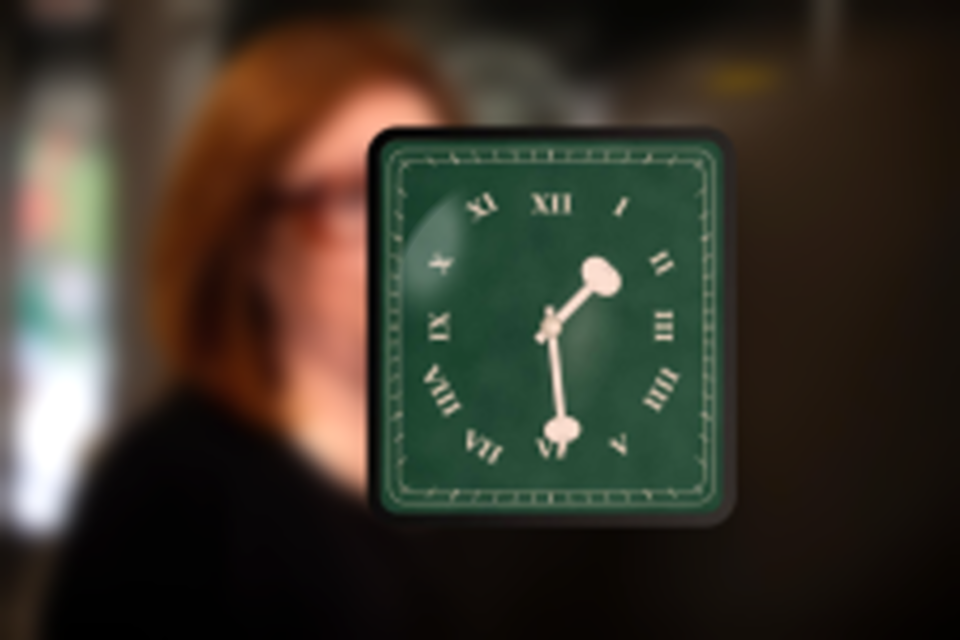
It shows 1 h 29 min
